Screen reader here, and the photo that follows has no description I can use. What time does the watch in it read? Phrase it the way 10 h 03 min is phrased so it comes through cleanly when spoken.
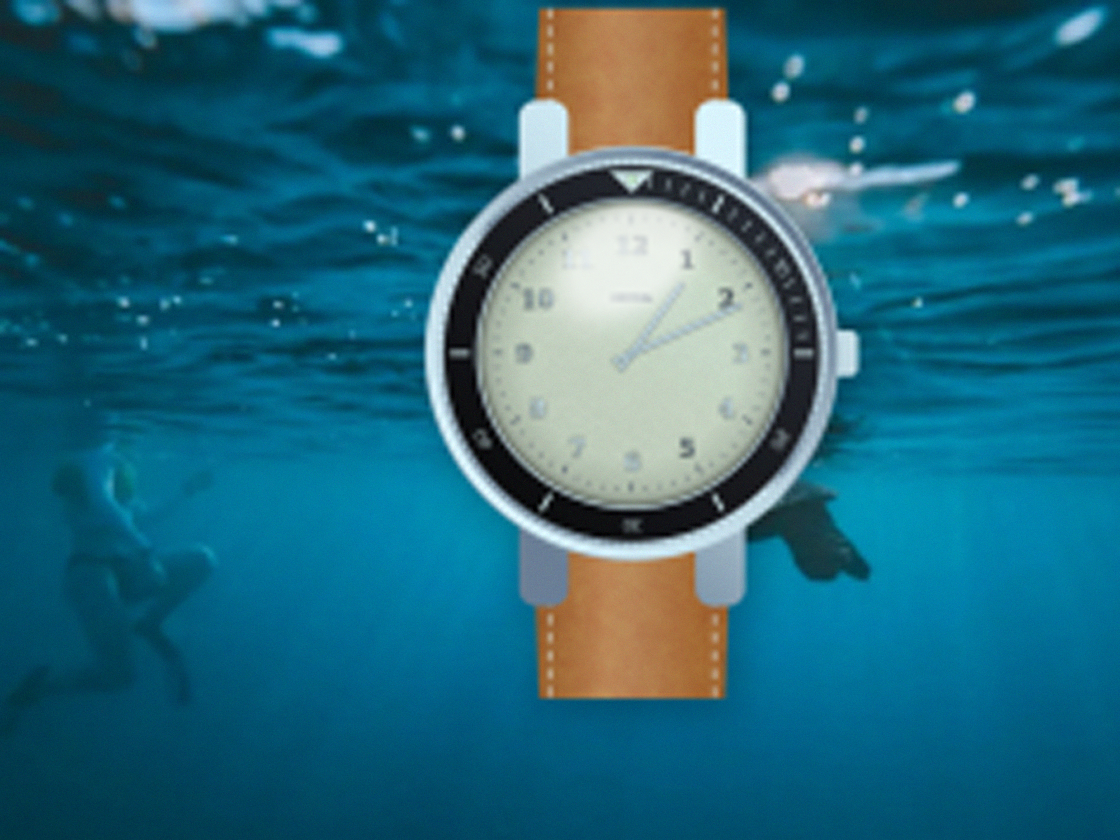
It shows 1 h 11 min
